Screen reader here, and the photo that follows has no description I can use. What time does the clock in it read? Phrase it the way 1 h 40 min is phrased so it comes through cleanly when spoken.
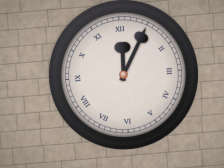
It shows 12 h 05 min
